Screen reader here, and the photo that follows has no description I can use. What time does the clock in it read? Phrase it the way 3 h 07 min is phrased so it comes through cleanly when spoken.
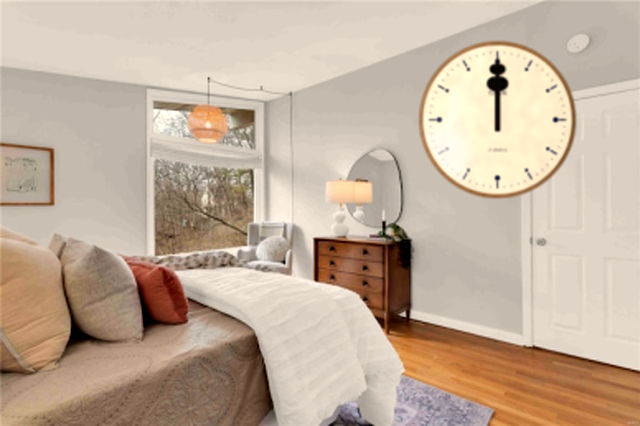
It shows 12 h 00 min
